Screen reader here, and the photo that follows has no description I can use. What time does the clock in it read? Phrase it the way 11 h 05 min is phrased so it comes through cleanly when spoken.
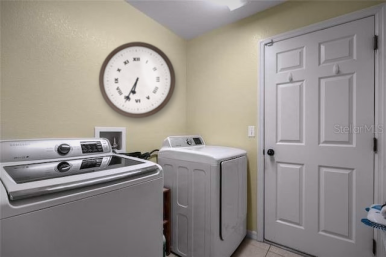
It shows 6 h 35 min
